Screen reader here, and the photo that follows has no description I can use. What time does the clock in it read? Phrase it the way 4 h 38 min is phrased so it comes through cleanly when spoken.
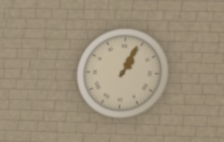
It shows 1 h 04 min
